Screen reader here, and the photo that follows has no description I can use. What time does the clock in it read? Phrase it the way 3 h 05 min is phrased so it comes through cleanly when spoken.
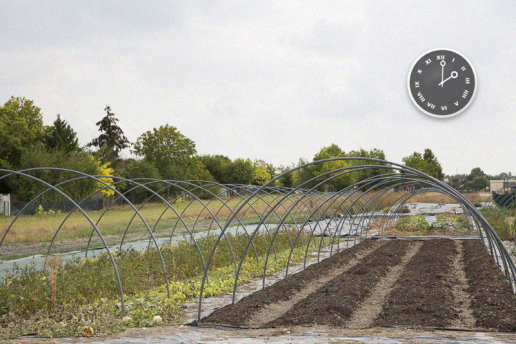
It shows 2 h 01 min
